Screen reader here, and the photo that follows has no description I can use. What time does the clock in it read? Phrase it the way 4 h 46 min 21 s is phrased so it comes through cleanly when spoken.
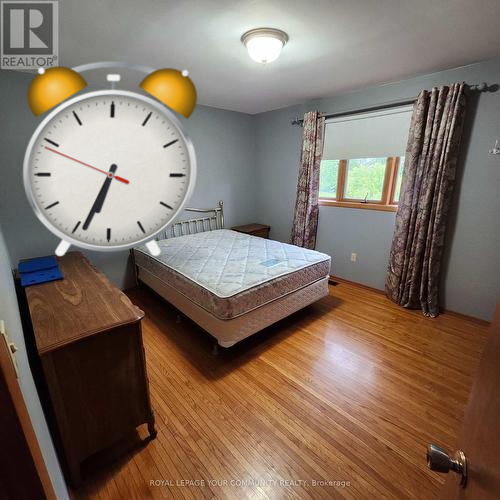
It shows 6 h 33 min 49 s
